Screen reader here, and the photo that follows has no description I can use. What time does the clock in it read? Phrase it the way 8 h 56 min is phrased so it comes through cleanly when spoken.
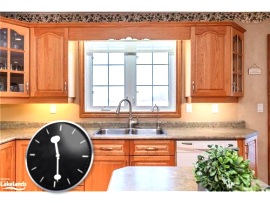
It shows 11 h 29 min
